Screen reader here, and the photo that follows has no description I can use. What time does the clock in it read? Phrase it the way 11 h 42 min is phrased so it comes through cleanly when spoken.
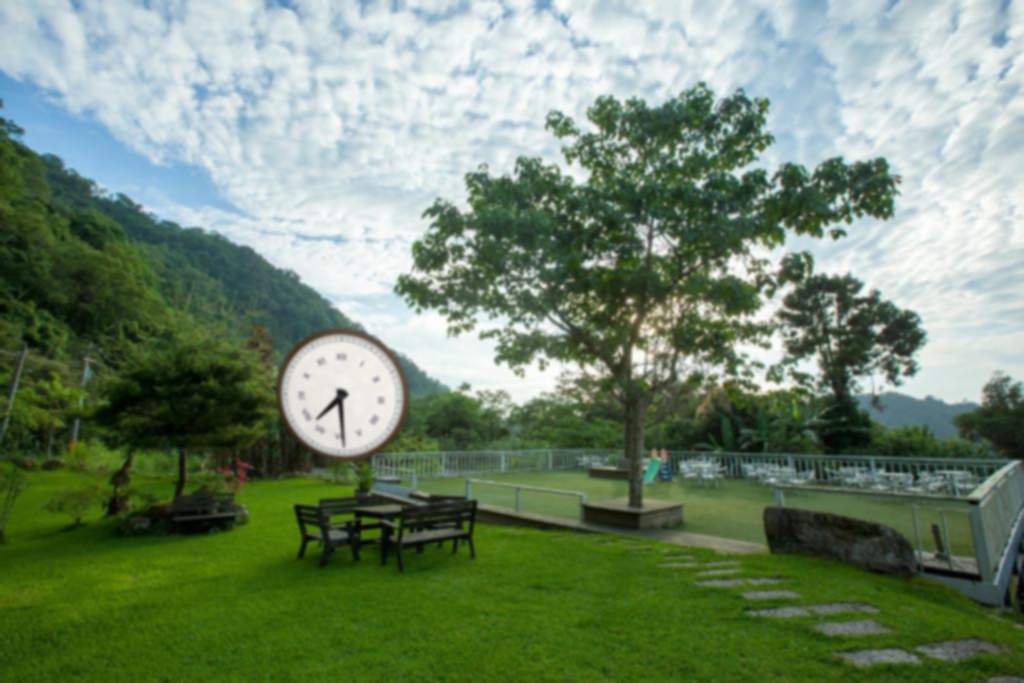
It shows 7 h 29 min
